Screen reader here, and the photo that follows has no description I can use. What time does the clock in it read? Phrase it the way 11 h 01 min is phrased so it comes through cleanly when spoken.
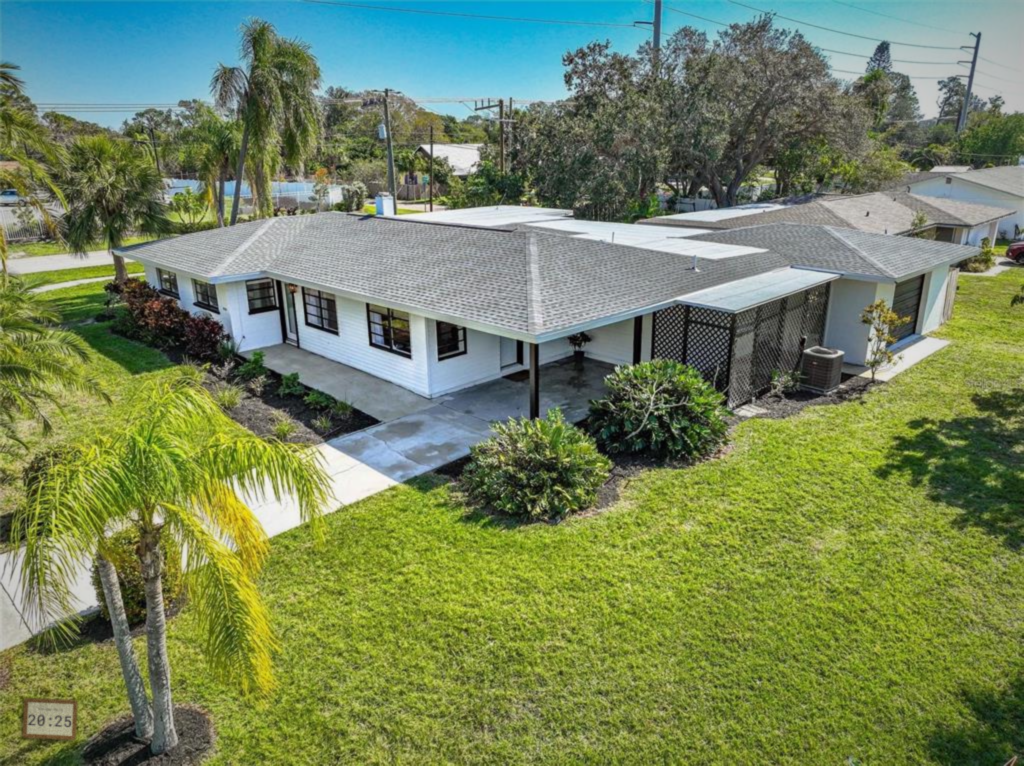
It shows 20 h 25 min
